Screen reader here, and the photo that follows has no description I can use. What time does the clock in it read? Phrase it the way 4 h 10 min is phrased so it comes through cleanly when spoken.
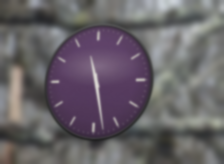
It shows 11 h 28 min
